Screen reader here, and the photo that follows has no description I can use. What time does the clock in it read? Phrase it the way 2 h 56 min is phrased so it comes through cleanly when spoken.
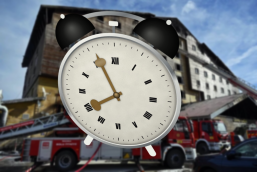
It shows 7 h 56 min
